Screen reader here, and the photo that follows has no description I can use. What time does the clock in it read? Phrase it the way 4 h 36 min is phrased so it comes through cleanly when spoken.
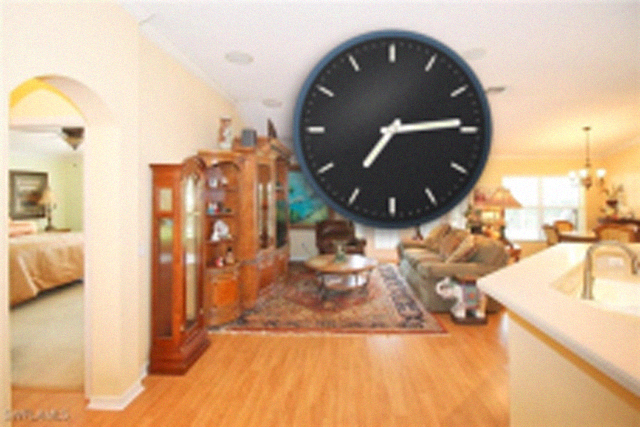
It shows 7 h 14 min
